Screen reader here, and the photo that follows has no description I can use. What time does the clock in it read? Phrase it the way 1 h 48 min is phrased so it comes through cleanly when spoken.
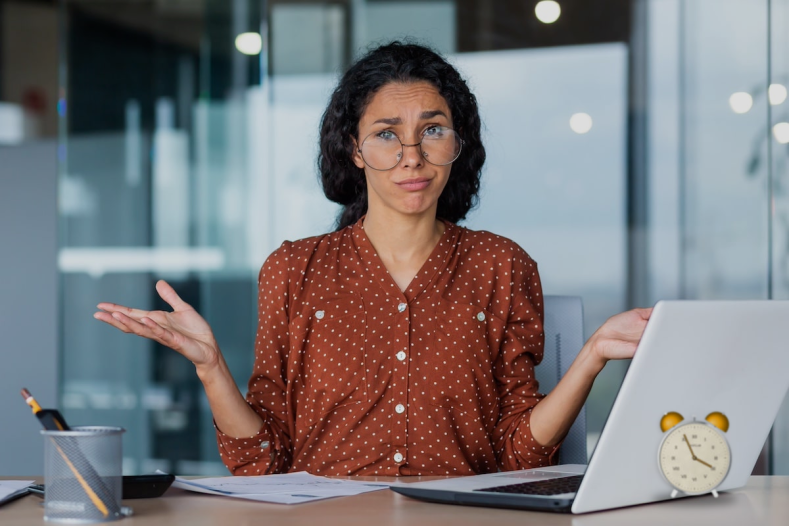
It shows 3 h 56 min
